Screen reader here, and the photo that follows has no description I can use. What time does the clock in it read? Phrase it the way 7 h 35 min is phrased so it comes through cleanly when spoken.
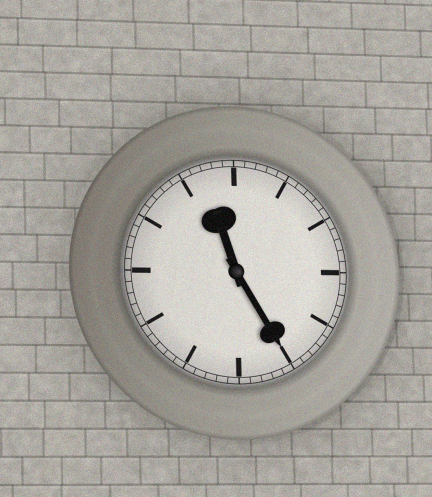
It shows 11 h 25 min
